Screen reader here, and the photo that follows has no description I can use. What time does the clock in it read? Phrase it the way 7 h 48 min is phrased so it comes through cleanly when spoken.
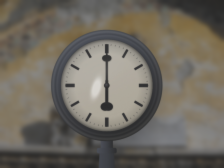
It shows 6 h 00 min
